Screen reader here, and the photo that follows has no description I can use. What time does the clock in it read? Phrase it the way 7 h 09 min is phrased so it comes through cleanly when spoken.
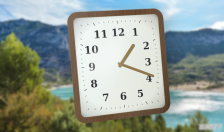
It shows 1 h 19 min
